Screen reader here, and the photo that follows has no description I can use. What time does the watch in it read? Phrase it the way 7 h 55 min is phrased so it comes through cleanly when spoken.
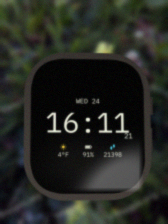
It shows 16 h 11 min
